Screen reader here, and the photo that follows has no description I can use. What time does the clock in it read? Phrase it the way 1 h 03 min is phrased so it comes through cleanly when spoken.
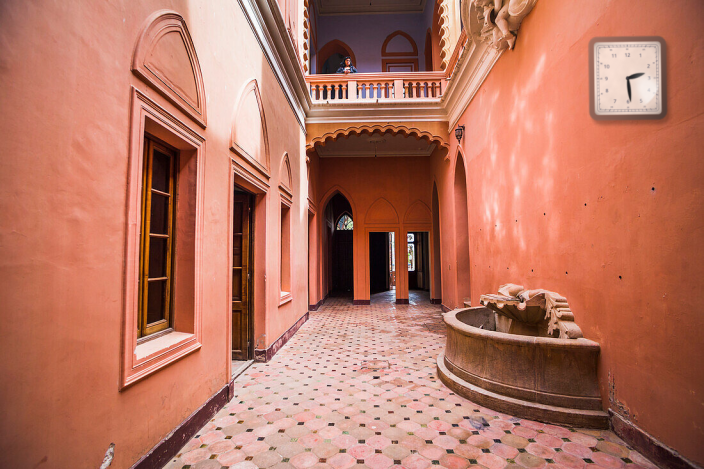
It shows 2 h 29 min
